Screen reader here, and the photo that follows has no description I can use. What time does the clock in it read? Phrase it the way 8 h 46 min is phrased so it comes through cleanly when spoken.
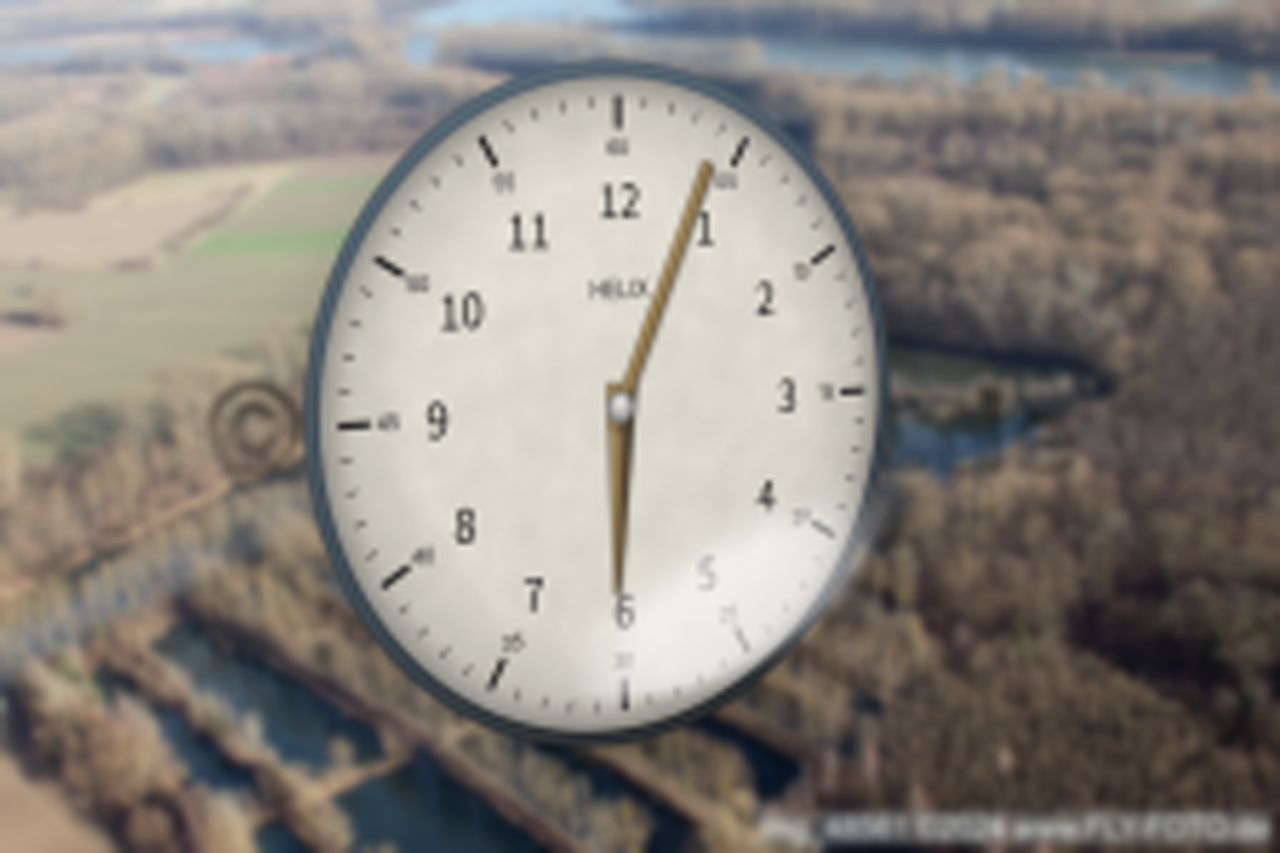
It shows 6 h 04 min
